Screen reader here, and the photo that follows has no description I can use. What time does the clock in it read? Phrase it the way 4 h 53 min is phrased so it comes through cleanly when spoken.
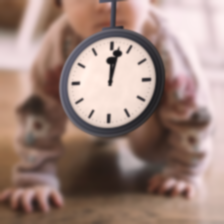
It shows 12 h 02 min
